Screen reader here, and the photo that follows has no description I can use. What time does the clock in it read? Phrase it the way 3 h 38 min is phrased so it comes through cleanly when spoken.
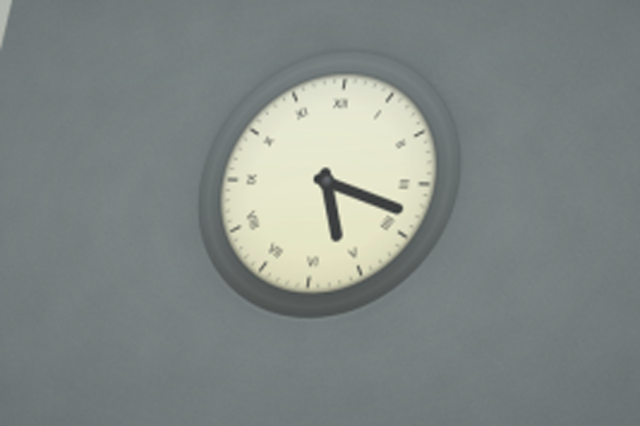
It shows 5 h 18 min
